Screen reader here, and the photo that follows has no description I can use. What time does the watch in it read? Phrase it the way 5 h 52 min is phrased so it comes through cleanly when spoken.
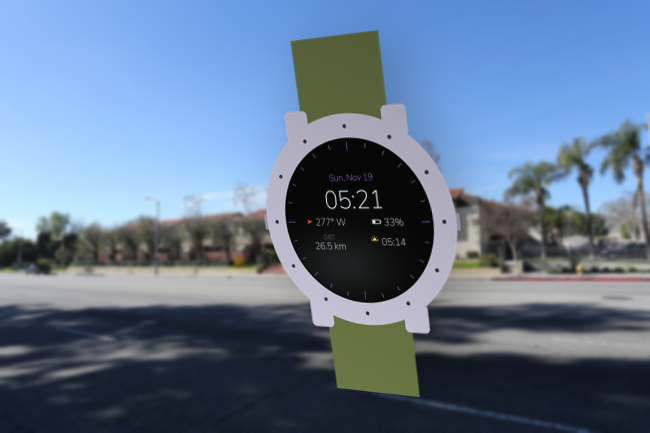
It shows 5 h 21 min
